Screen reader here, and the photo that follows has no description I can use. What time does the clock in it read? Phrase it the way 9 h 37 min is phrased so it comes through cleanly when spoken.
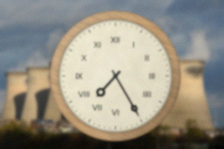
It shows 7 h 25 min
